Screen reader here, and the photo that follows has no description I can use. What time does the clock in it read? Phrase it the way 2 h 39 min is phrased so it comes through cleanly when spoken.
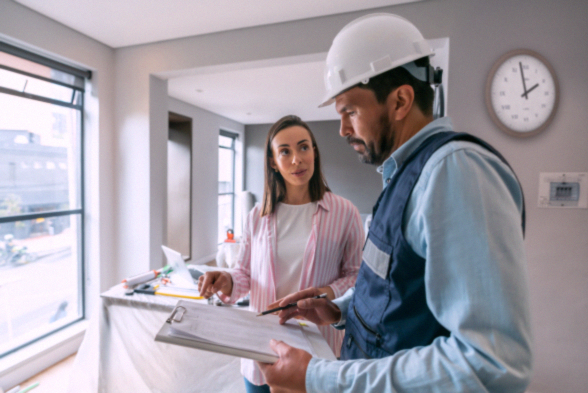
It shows 1 h 58 min
